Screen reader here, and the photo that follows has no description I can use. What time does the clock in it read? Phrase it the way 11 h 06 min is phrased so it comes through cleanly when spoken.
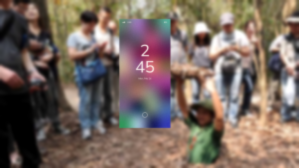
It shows 2 h 45 min
